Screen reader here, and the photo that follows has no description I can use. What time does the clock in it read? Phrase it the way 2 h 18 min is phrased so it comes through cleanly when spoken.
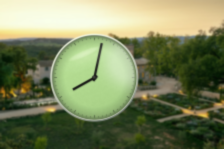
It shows 8 h 02 min
